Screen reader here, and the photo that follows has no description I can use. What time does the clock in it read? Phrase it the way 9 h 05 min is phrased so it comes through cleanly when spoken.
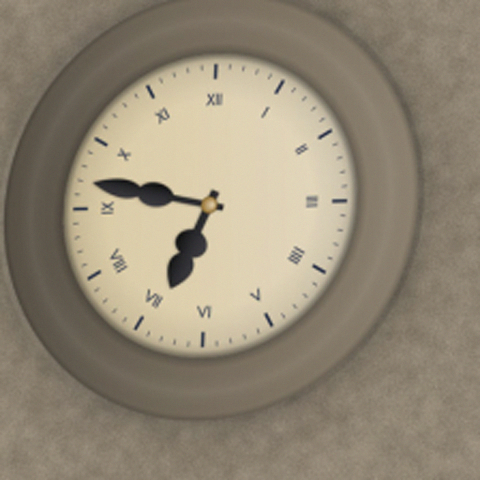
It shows 6 h 47 min
